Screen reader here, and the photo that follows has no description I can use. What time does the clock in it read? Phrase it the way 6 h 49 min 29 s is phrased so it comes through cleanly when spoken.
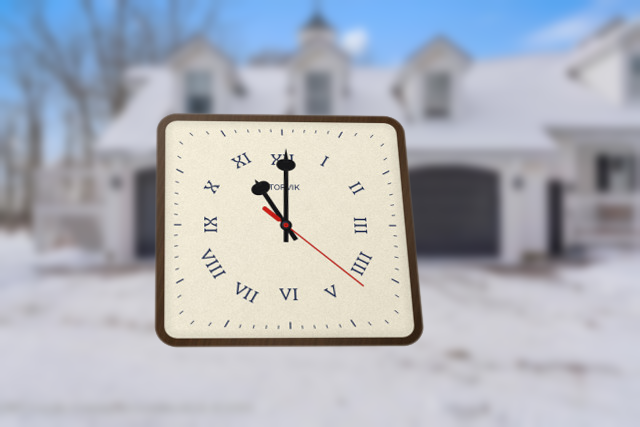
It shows 11 h 00 min 22 s
